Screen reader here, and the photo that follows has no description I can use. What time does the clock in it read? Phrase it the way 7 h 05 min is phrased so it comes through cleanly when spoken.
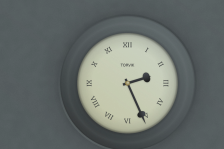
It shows 2 h 26 min
